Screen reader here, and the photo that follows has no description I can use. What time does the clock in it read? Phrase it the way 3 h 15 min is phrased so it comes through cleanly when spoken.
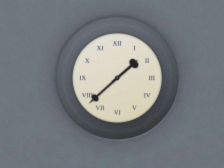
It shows 1 h 38 min
